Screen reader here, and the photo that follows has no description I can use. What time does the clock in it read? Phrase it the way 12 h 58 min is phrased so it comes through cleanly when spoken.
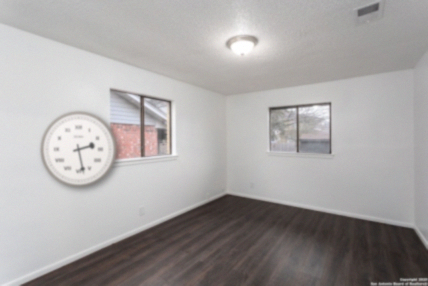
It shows 2 h 28 min
